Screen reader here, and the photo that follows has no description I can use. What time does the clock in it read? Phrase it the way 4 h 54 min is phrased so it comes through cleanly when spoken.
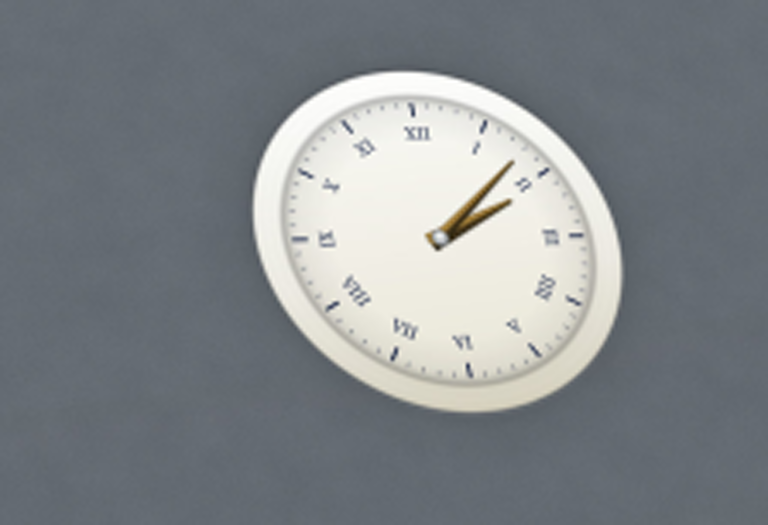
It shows 2 h 08 min
